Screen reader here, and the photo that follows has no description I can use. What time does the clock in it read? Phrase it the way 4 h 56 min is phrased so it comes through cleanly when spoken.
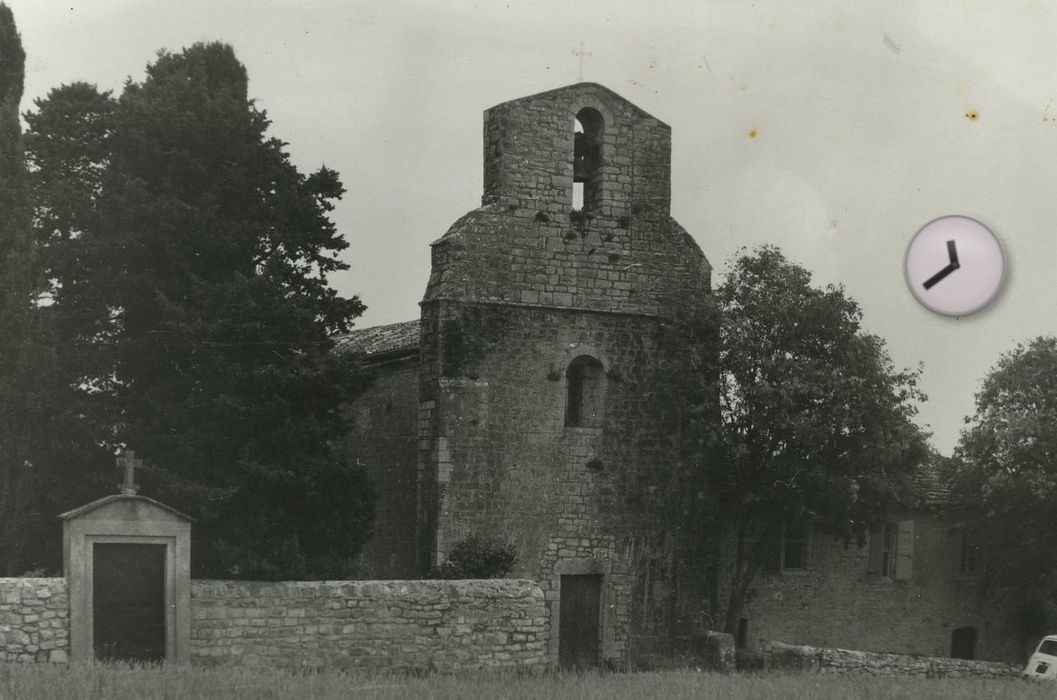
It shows 11 h 39 min
